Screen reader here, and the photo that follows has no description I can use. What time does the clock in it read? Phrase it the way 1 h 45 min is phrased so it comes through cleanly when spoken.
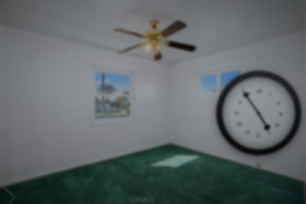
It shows 4 h 54 min
